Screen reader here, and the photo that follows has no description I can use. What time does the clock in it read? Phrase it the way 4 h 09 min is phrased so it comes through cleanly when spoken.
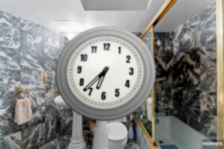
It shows 6 h 37 min
